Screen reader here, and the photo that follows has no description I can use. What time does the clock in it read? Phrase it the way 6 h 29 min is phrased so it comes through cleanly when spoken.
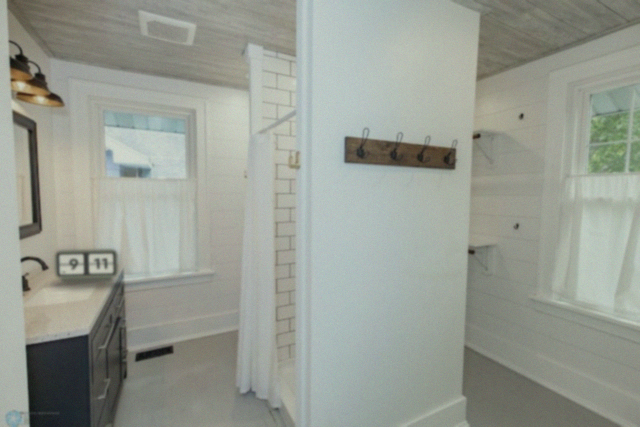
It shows 9 h 11 min
